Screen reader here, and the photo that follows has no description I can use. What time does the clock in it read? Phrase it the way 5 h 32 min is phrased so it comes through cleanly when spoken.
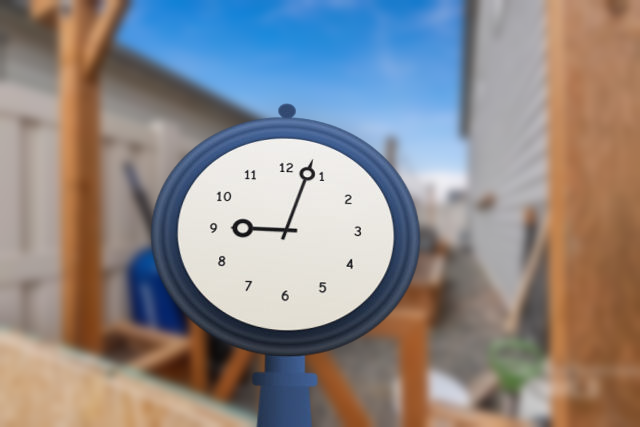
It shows 9 h 03 min
